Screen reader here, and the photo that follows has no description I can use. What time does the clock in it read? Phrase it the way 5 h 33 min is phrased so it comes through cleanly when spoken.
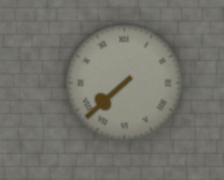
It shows 7 h 38 min
